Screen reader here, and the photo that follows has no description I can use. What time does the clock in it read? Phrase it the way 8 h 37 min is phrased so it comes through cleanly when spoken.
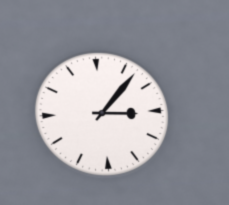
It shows 3 h 07 min
